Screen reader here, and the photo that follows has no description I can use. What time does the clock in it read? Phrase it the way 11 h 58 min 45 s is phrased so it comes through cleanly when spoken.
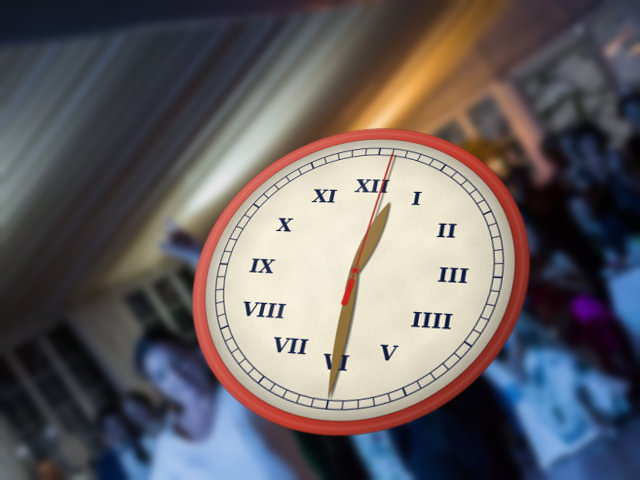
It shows 12 h 30 min 01 s
